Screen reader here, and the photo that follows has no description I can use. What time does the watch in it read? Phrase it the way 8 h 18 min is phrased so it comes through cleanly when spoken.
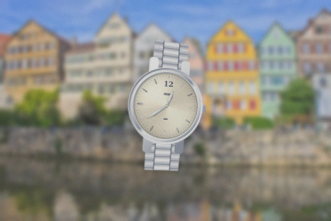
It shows 12 h 39 min
